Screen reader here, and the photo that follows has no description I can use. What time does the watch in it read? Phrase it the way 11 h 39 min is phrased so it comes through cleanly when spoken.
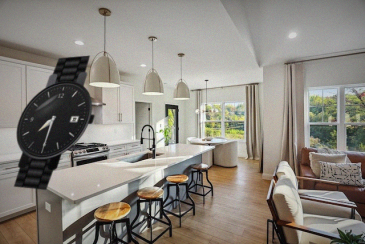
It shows 7 h 30 min
